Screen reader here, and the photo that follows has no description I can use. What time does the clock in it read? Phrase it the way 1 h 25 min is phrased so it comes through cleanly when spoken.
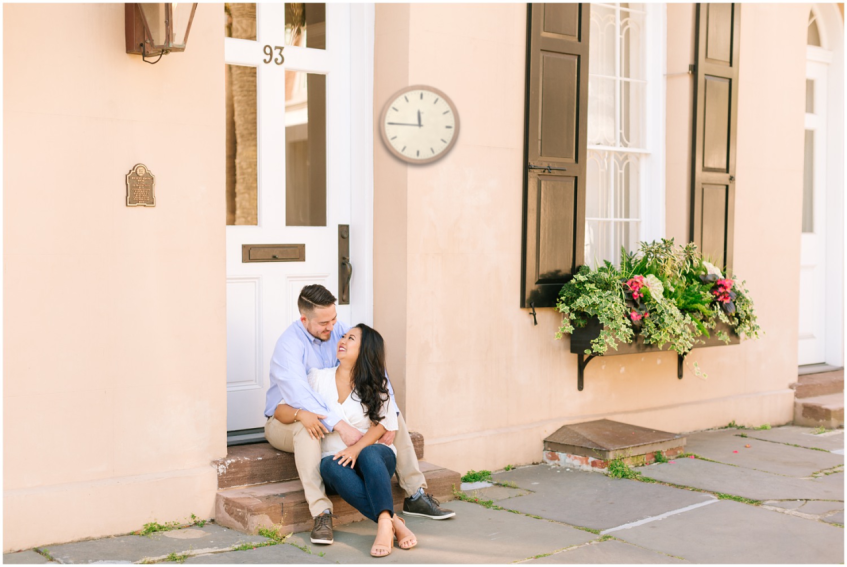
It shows 11 h 45 min
